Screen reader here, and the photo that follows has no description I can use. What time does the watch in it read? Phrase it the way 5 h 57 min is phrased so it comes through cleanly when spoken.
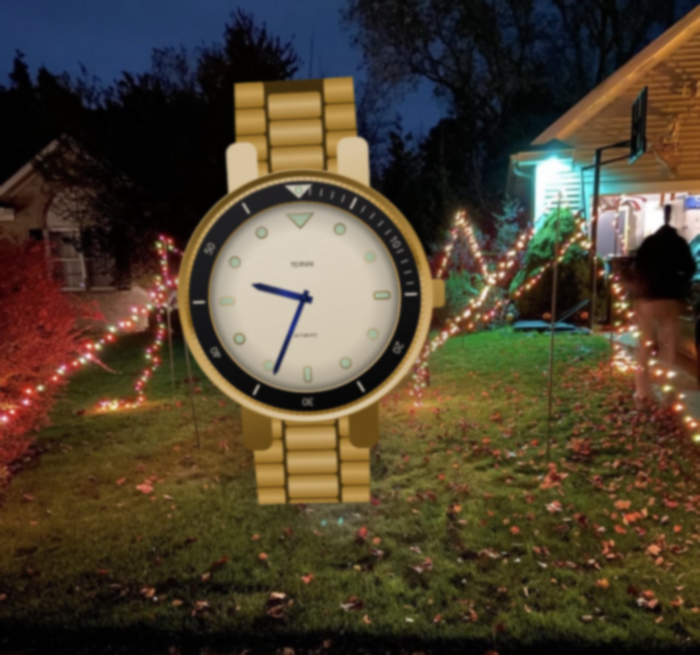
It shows 9 h 34 min
